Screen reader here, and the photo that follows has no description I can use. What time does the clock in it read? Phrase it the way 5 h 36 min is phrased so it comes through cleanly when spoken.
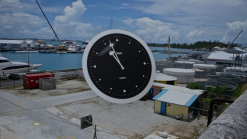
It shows 10 h 57 min
